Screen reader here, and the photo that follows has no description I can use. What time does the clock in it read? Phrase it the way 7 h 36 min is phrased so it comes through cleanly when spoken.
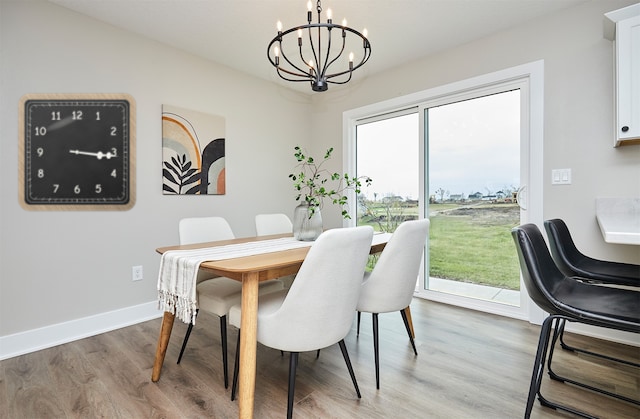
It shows 3 h 16 min
